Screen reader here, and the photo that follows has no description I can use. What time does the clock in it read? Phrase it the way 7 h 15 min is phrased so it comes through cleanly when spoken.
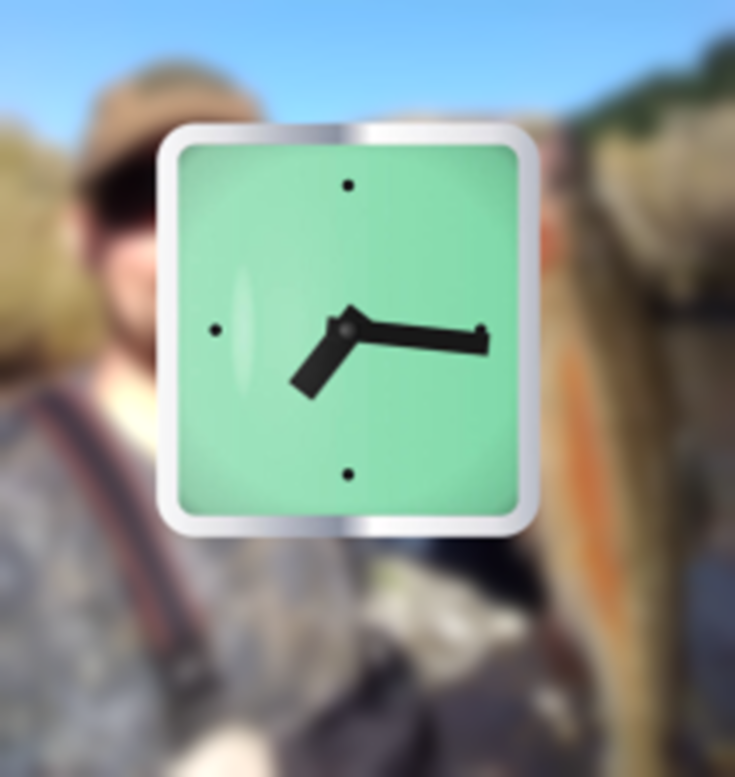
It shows 7 h 16 min
